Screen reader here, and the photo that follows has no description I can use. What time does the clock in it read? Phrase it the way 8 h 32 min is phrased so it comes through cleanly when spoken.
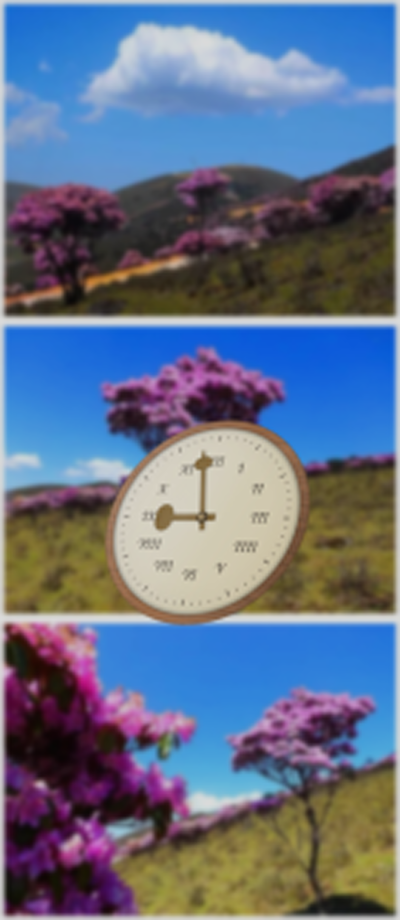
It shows 8 h 58 min
